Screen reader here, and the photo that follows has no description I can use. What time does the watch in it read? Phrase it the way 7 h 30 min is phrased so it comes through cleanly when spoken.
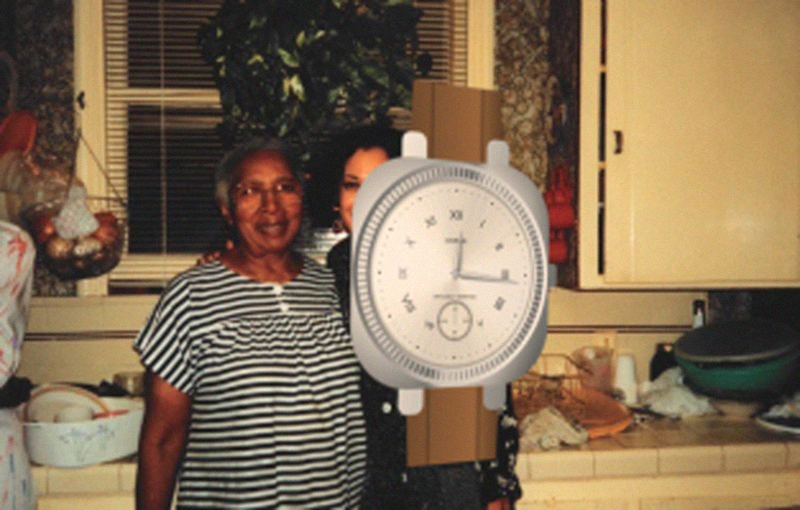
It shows 12 h 16 min
